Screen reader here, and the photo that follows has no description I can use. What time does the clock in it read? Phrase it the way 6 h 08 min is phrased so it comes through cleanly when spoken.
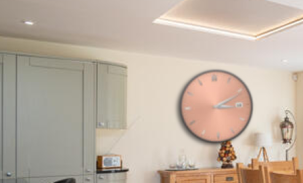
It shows 3 h 11 min
